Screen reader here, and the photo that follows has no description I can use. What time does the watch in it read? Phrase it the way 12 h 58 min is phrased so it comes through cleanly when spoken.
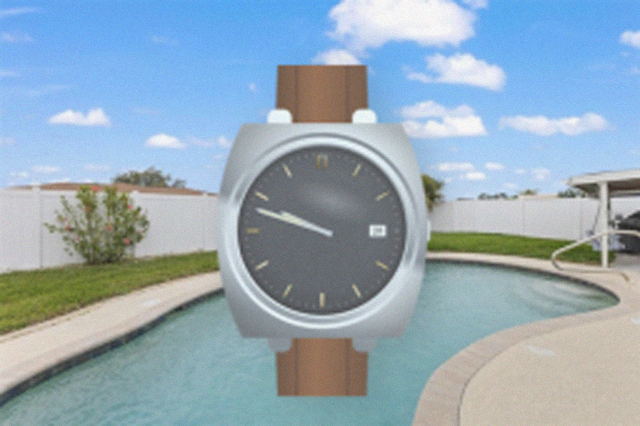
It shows 9 h 48 min
